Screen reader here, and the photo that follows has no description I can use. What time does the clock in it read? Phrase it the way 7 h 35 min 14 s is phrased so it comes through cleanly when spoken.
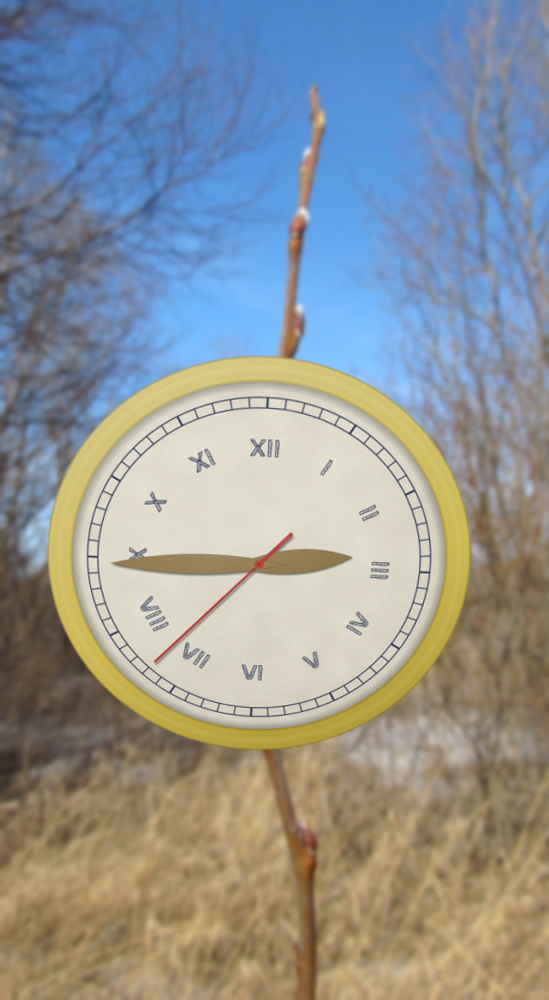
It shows 2 h 44 min 37 s
